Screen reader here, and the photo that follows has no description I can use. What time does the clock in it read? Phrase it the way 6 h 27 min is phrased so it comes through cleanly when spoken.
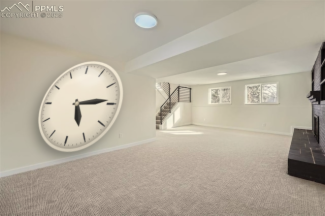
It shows 5 h 14 min
